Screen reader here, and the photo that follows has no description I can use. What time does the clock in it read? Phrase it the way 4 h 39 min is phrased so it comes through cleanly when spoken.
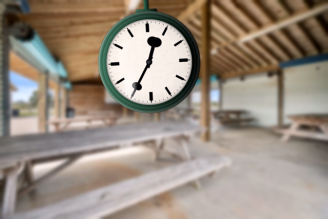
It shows 12 h 35 min
